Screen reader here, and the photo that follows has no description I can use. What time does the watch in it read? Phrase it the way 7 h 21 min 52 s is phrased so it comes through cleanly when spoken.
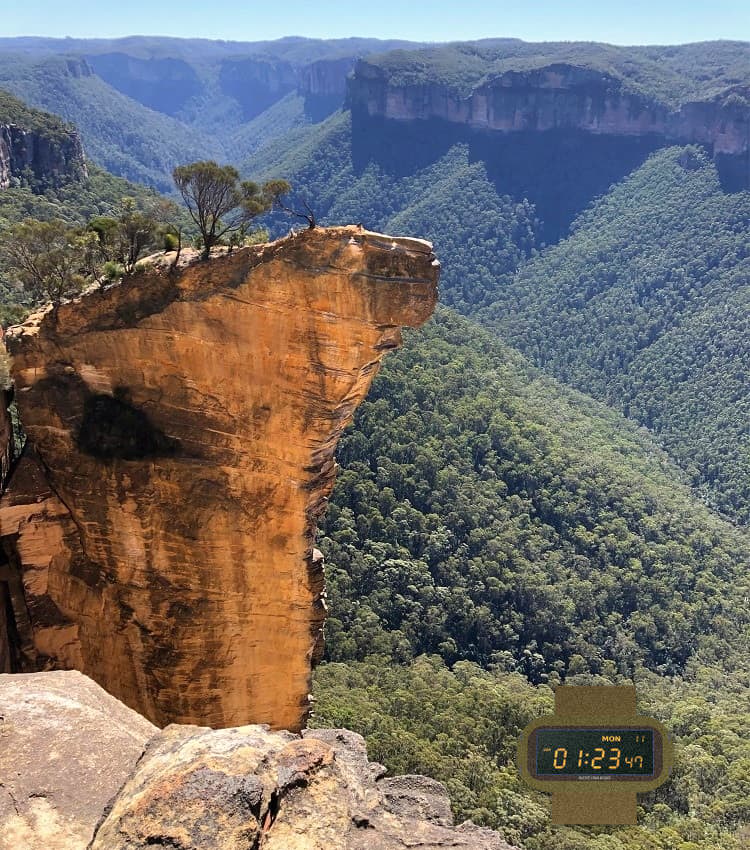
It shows 1 h 23 min 47 s
